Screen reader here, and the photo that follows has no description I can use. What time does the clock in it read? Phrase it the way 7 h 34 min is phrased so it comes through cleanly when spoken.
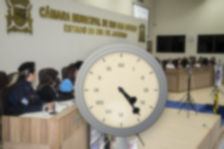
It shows 4 h 24 min
